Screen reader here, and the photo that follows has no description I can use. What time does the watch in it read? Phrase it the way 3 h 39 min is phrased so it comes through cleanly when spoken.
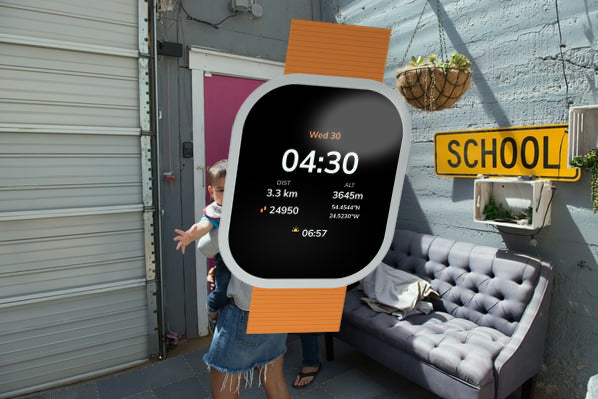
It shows 4 h 30 min
